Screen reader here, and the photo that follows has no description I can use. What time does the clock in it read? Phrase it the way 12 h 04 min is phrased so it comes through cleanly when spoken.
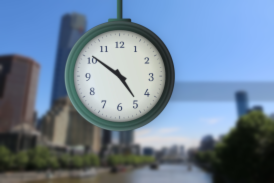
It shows 4 h 51 min
